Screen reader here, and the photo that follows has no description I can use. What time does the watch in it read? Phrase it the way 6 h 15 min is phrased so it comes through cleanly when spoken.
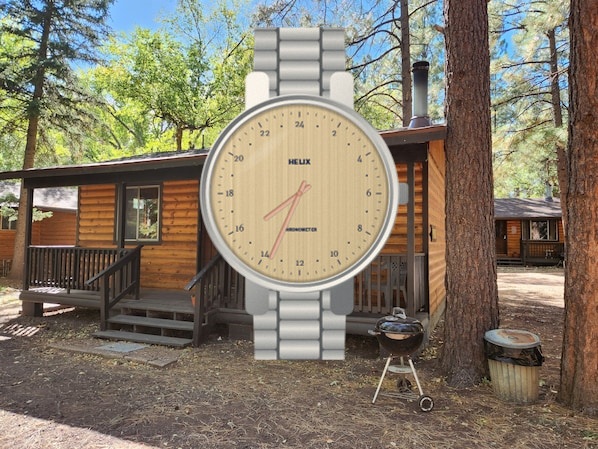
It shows 15 h 34 min
